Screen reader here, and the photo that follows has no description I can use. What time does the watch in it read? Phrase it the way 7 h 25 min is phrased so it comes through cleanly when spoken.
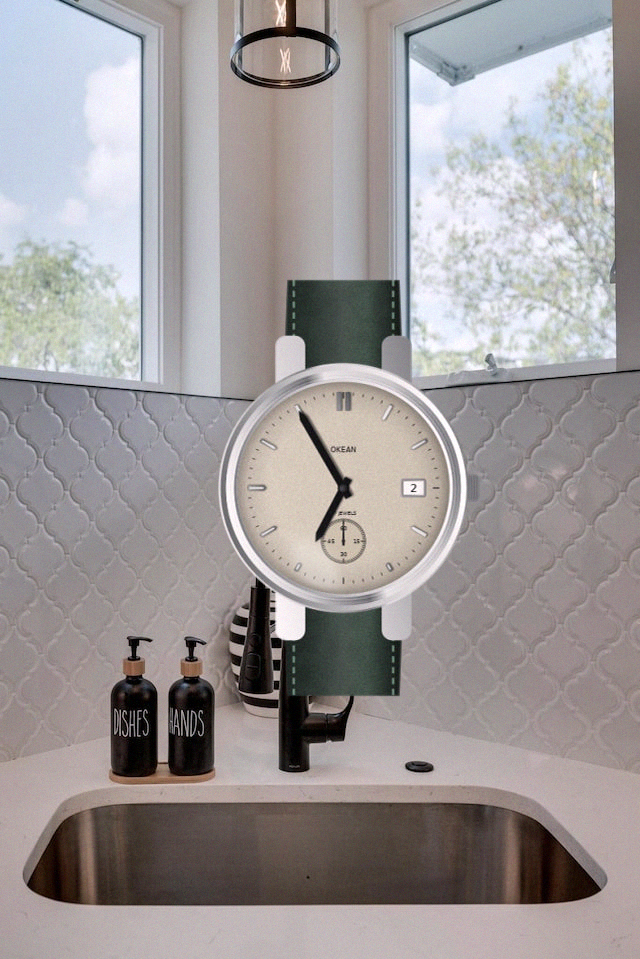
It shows 6 h 55 min
